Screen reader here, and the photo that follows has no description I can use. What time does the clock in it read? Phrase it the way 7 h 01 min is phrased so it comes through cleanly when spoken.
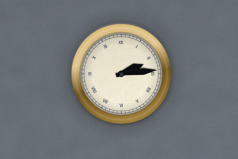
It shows 2 h 14 min
